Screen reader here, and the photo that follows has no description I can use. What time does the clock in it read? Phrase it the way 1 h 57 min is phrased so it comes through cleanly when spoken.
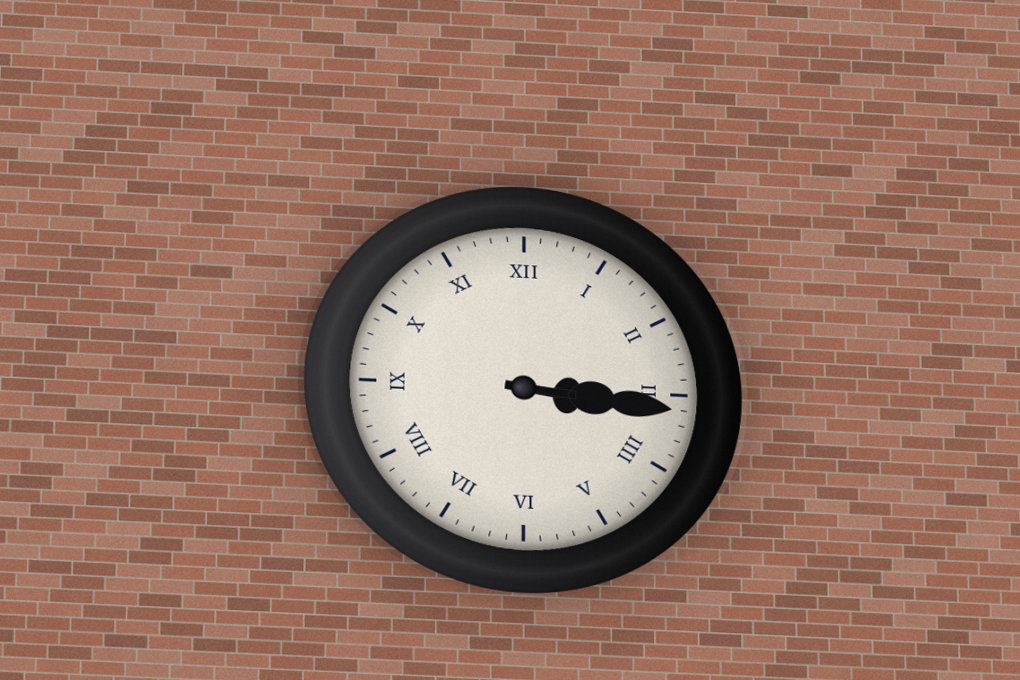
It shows 3 h 16 min
